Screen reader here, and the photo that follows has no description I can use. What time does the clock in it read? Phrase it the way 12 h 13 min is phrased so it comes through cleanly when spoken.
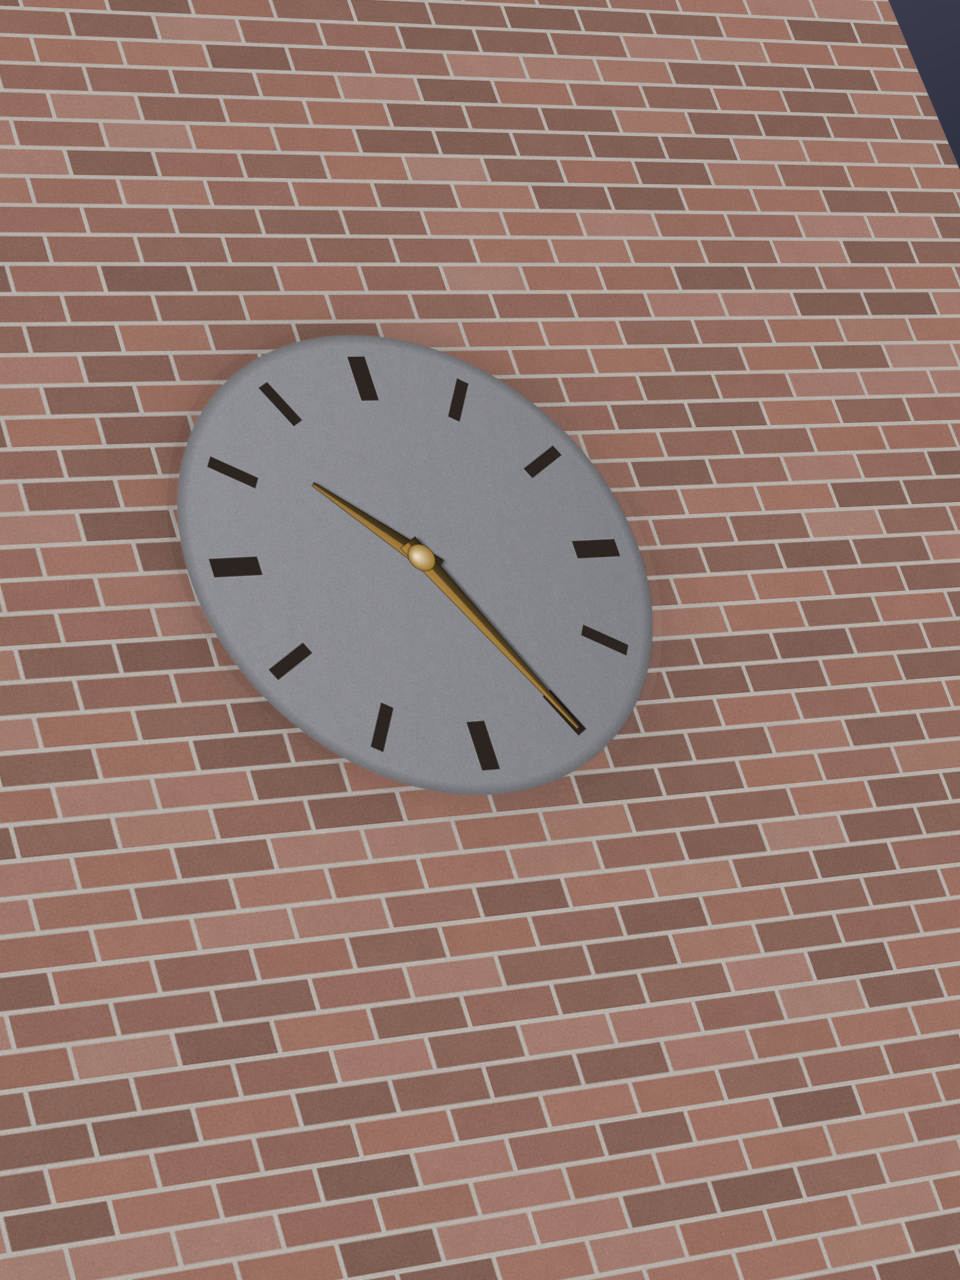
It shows 10 h 25 min
